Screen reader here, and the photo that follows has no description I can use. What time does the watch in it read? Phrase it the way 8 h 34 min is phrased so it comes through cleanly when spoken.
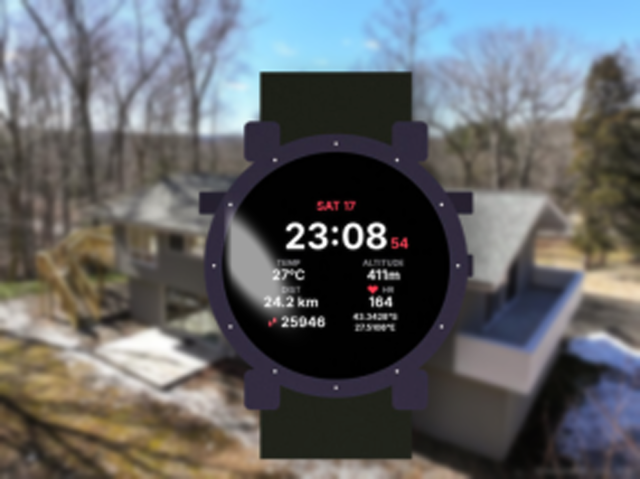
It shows 23 h 08 min
